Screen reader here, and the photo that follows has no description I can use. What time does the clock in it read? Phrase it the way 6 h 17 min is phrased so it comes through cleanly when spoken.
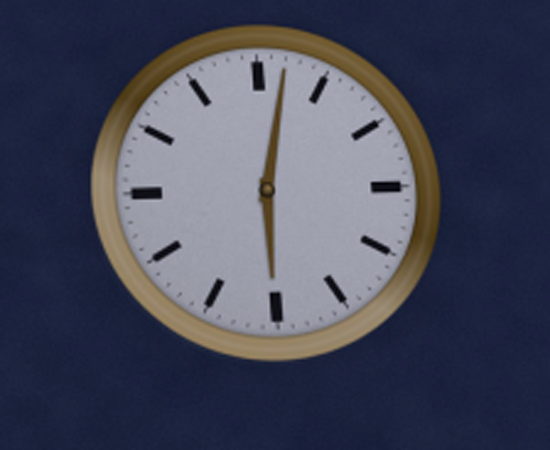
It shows 6 h 02 min
